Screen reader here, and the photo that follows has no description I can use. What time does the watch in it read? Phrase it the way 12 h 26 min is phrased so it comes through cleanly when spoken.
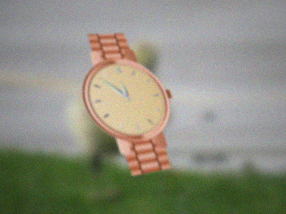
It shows 11 h 53 min
